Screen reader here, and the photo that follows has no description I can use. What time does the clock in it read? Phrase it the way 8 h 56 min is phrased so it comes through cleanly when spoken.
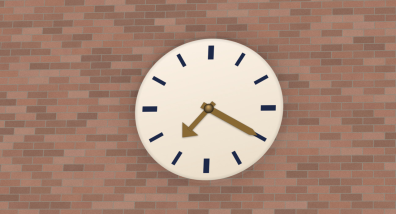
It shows 7 h 20 min
